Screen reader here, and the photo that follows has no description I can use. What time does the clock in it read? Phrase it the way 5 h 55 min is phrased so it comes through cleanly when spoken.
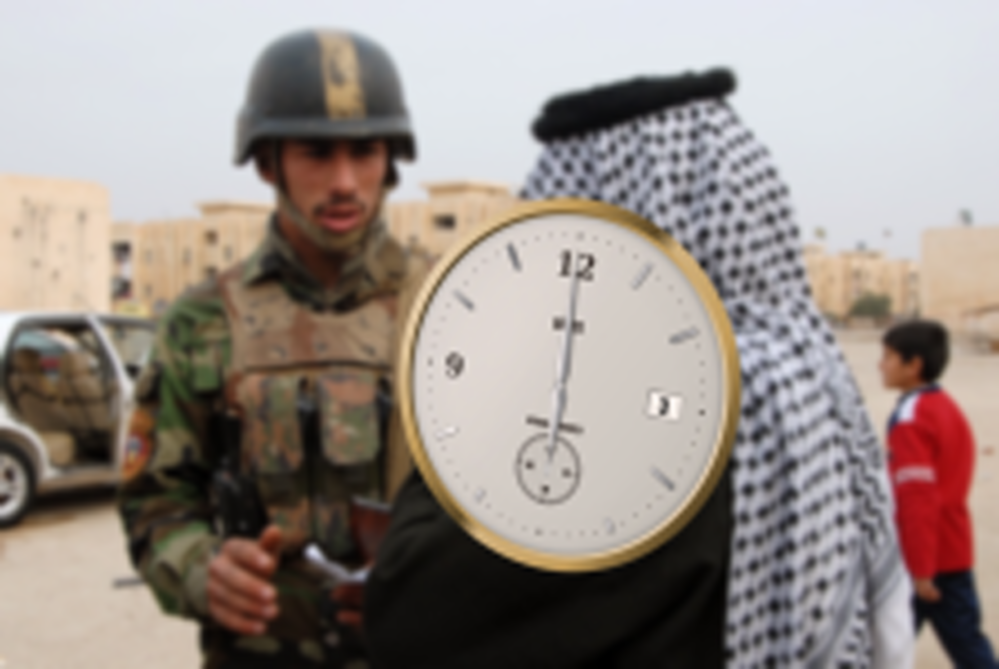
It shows 6 h 00 min
